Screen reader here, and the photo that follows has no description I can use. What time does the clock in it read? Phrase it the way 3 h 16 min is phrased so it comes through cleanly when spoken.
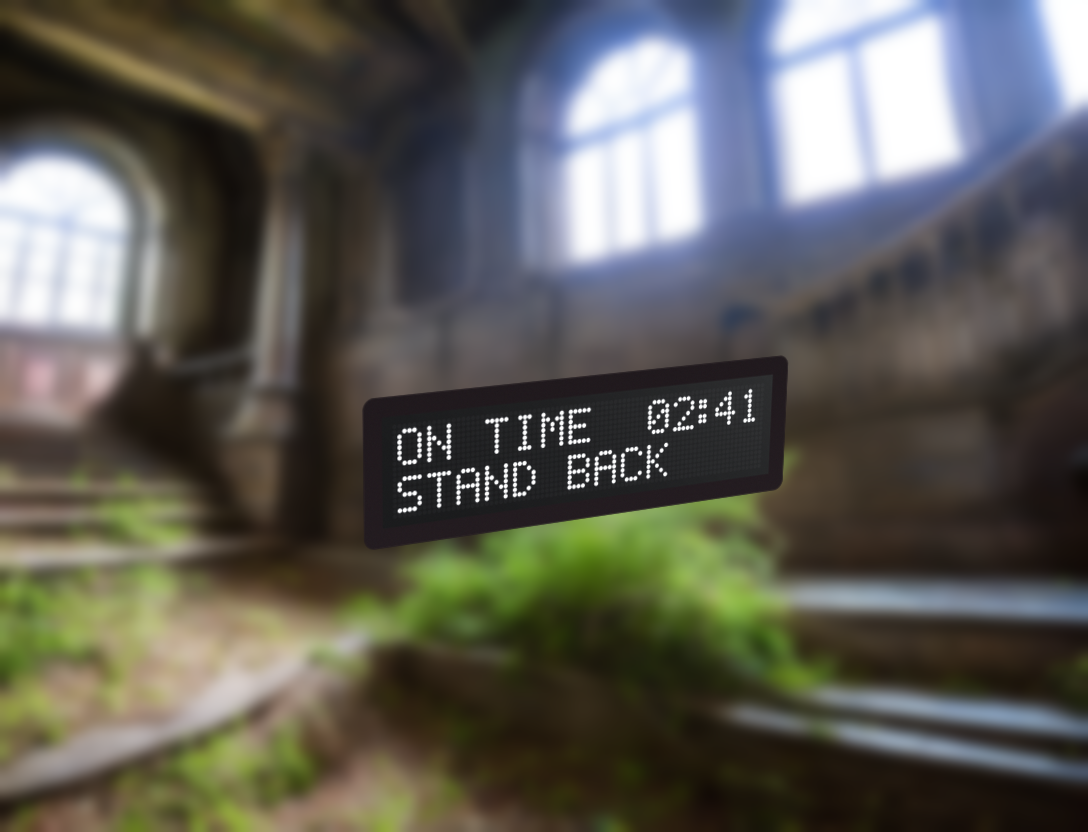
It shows 2 h 41 min
